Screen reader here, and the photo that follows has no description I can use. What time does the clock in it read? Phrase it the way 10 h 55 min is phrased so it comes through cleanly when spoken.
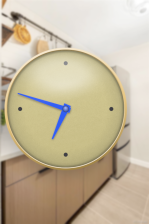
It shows 6 h 48 min
